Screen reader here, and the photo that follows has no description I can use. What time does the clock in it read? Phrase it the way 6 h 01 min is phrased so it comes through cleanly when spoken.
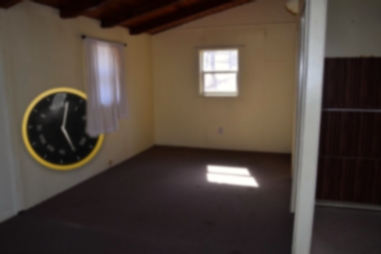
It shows 5 h 01 min
